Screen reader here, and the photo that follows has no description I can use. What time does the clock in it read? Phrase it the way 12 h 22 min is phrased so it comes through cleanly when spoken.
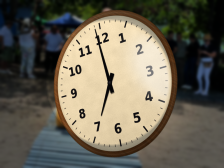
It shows 6 h 59 min
